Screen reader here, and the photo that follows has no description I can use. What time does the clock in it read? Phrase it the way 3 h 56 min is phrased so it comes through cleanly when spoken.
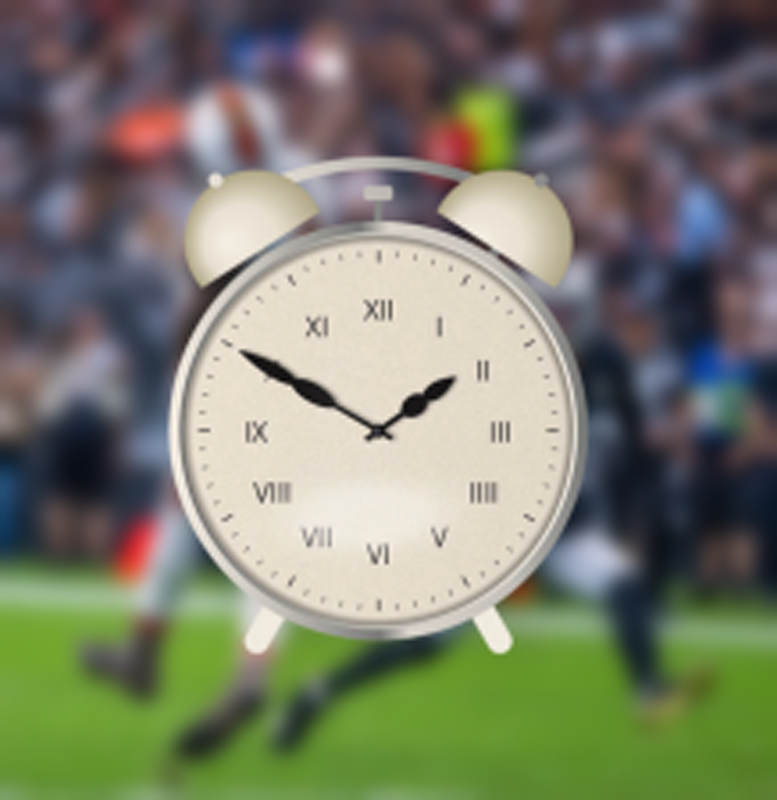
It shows 1 h 50 min
